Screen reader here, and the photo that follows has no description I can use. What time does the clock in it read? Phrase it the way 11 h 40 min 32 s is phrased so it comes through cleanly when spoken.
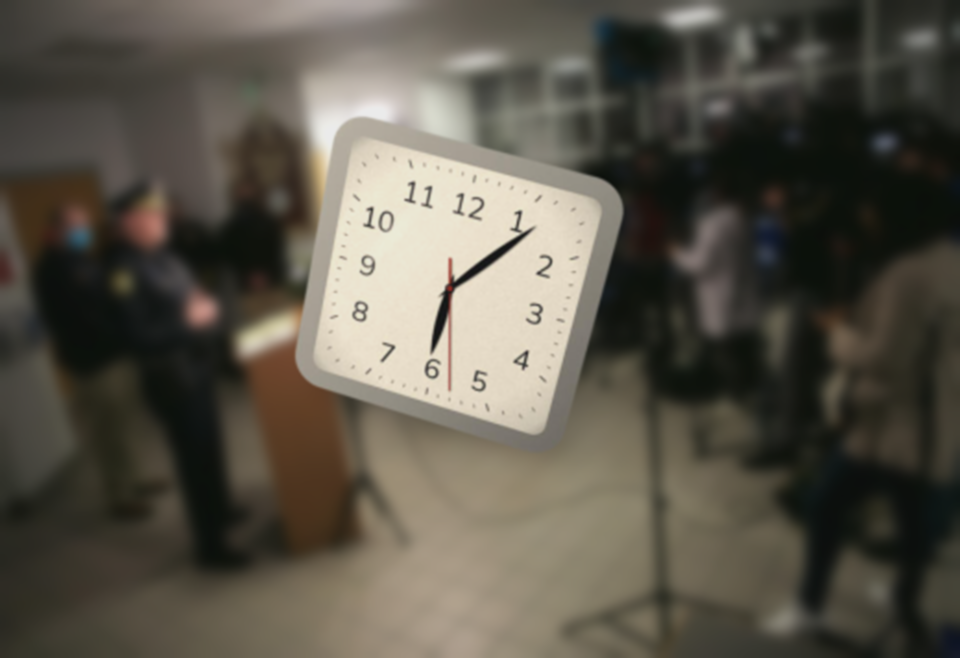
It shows 6 h 06 min 28 s
